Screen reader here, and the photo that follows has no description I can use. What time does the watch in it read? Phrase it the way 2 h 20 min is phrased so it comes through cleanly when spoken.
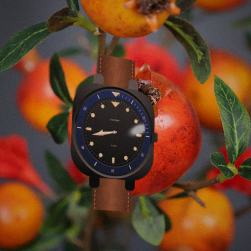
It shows 8 h 43 min
